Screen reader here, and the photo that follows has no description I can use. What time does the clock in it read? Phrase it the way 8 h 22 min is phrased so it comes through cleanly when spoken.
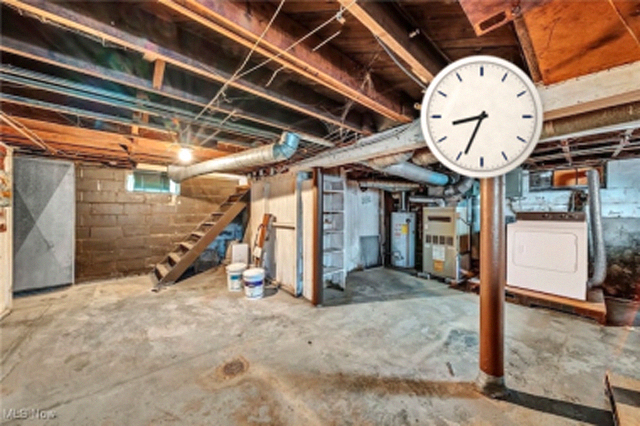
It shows 8 h 34 min
